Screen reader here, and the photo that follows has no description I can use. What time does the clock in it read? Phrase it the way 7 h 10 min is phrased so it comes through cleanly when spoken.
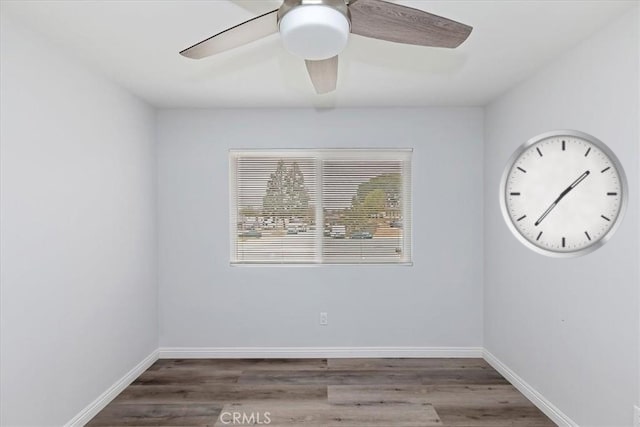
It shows 1 h 37 min
